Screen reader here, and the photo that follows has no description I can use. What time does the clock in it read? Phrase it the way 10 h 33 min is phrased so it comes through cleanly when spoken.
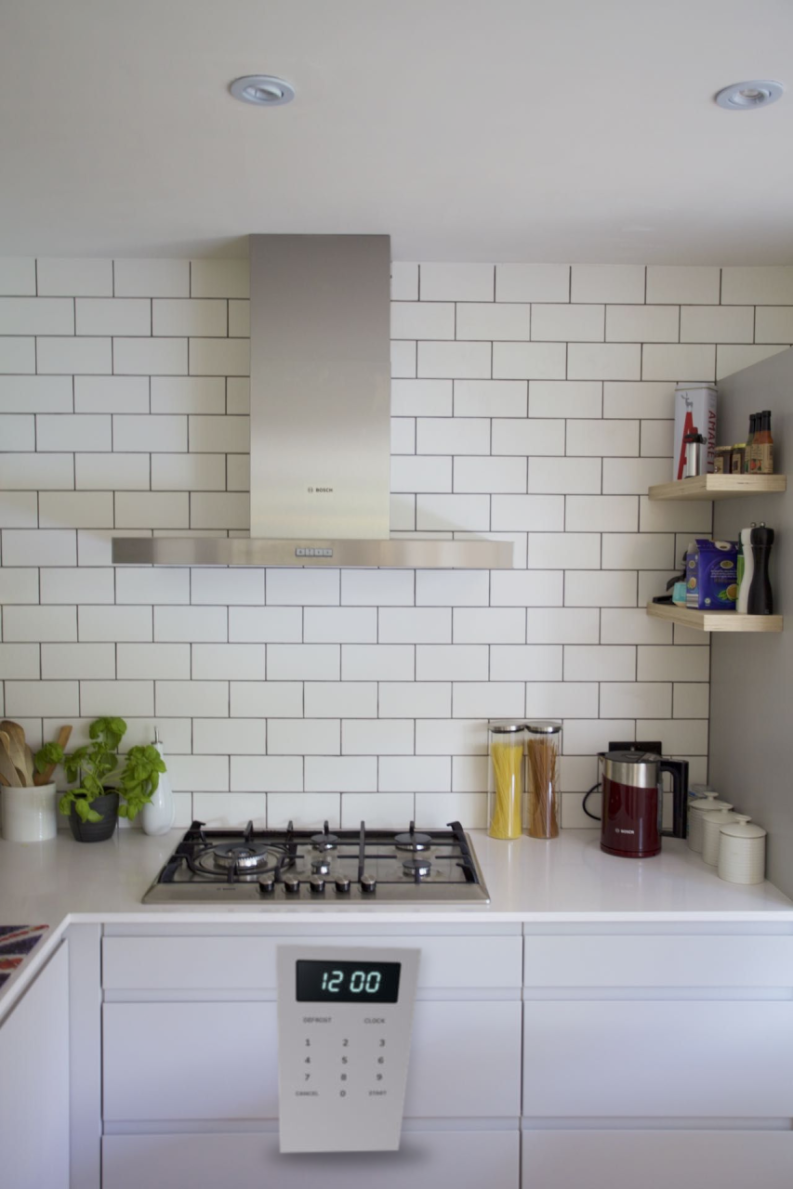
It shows 12 h 00 min
